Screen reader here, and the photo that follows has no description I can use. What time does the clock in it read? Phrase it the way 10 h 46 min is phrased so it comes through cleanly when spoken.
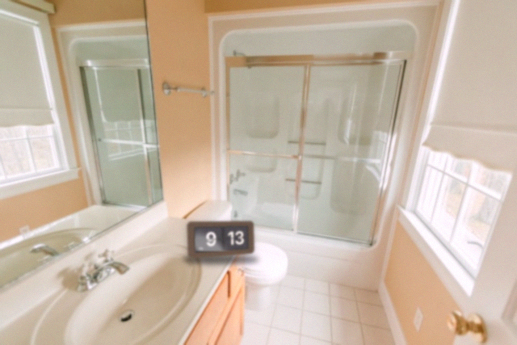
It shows 9 h 13 min
